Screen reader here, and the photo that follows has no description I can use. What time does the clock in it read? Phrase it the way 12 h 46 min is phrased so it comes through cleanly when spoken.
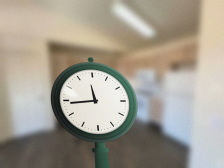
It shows 11 h 44 min
